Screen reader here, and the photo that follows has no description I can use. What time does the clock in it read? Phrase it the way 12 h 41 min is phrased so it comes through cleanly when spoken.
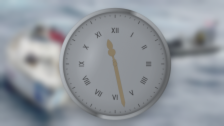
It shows 11 h 28 min
